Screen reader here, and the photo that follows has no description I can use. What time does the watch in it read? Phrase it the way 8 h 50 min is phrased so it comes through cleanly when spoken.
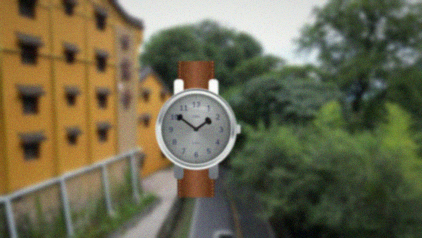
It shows 1 h 51 min
